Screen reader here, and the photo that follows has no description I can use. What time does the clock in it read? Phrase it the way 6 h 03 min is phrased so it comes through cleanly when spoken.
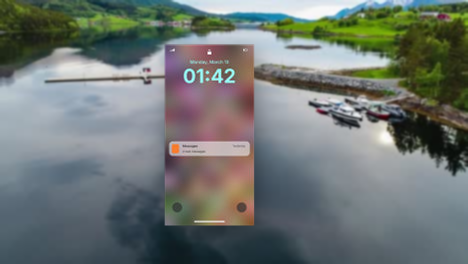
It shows 1 h 42 min
